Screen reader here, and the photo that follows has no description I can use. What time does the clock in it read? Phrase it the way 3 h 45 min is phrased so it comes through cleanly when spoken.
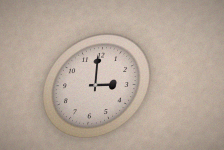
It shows 2 h 59 min
